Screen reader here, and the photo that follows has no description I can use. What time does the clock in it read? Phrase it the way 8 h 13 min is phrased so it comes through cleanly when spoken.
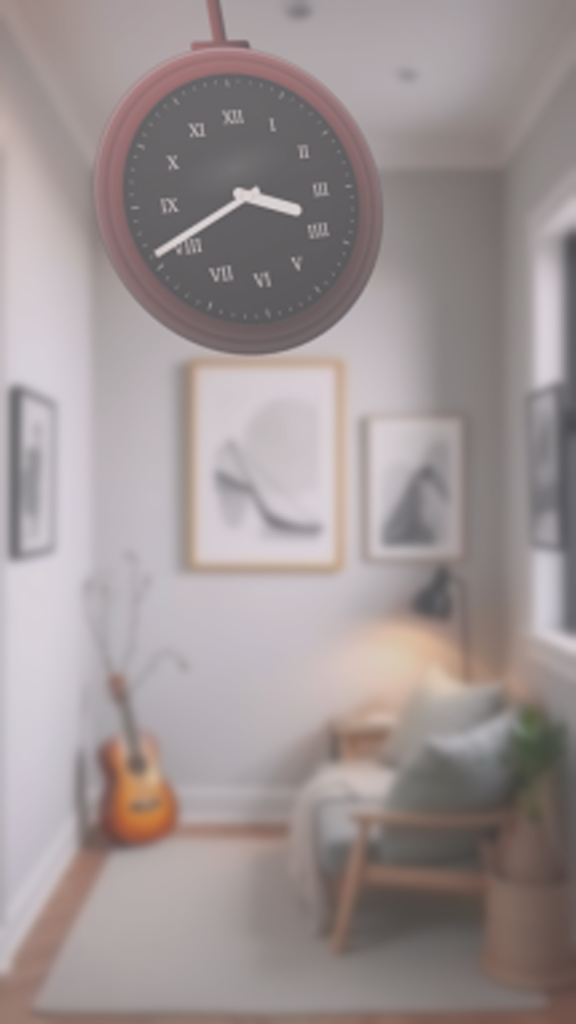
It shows 3 h 41 min
